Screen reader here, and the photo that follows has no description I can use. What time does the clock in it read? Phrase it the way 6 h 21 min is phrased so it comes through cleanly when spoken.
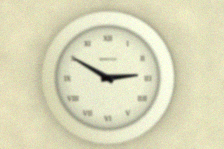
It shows 2 h 50 min
